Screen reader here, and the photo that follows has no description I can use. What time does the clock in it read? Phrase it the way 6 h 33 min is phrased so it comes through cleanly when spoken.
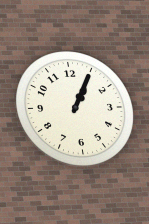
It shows 1 h 05 min
